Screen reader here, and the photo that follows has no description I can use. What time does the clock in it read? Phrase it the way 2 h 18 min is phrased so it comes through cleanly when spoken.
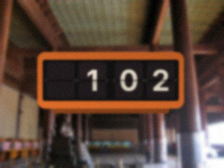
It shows 1 h 02 min
